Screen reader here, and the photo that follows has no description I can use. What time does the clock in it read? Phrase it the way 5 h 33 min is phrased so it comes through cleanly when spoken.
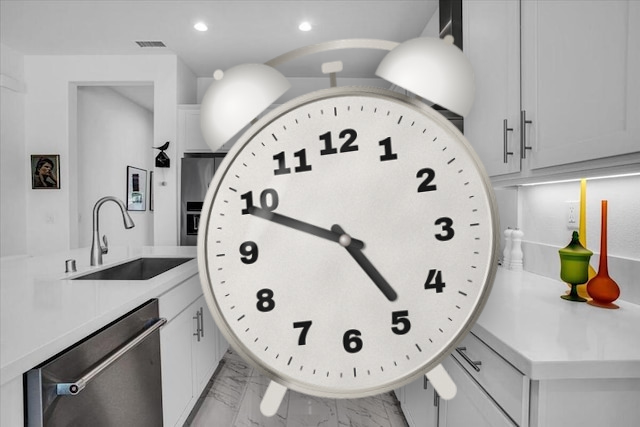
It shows 4 h 49 min
